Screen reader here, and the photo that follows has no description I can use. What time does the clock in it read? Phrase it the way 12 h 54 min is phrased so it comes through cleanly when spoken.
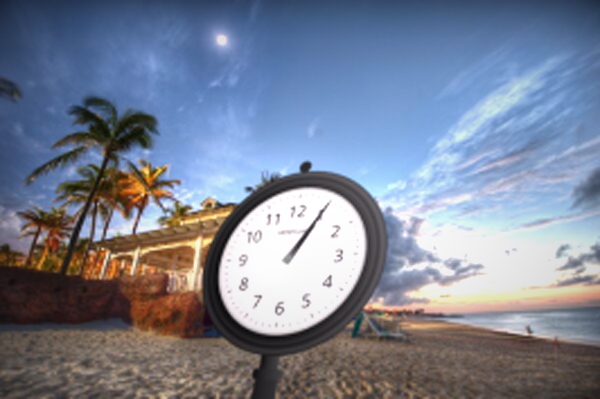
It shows 1 h 05 min
